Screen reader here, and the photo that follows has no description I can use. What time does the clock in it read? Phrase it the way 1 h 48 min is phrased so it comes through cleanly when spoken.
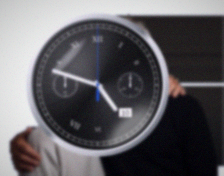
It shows 4 h 48 min
